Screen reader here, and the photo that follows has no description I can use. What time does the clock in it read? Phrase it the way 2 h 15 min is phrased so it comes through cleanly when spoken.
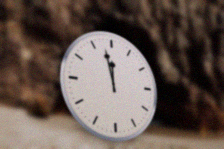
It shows 11 h 58 min
